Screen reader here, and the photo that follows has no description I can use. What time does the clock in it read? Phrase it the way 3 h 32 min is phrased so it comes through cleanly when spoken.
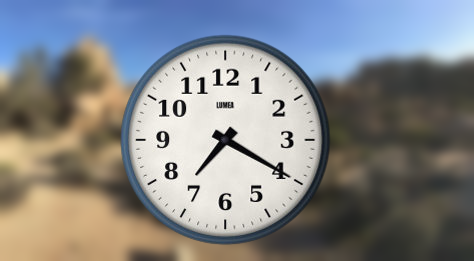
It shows 7 h 20 min
